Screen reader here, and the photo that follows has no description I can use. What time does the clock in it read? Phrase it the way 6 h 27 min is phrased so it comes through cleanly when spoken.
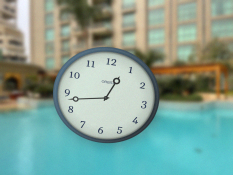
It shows 12 h 43 min
